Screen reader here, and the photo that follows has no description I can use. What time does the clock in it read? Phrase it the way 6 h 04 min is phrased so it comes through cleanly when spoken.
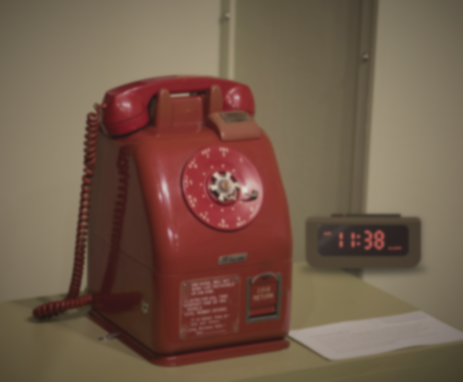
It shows 11 h 38 min
